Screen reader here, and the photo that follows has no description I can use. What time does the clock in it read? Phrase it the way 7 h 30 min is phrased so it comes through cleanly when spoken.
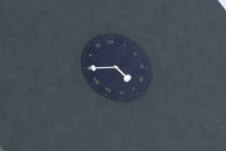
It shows 4 h 45 min
